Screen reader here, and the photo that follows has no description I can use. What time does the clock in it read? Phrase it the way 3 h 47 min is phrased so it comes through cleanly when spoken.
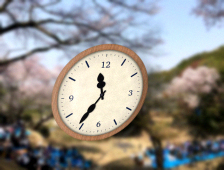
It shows 11 h 36 min
